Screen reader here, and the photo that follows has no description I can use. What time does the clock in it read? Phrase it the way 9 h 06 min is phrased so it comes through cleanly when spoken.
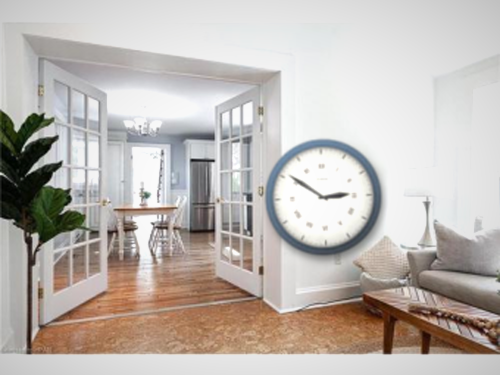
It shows 2 h 51 min
